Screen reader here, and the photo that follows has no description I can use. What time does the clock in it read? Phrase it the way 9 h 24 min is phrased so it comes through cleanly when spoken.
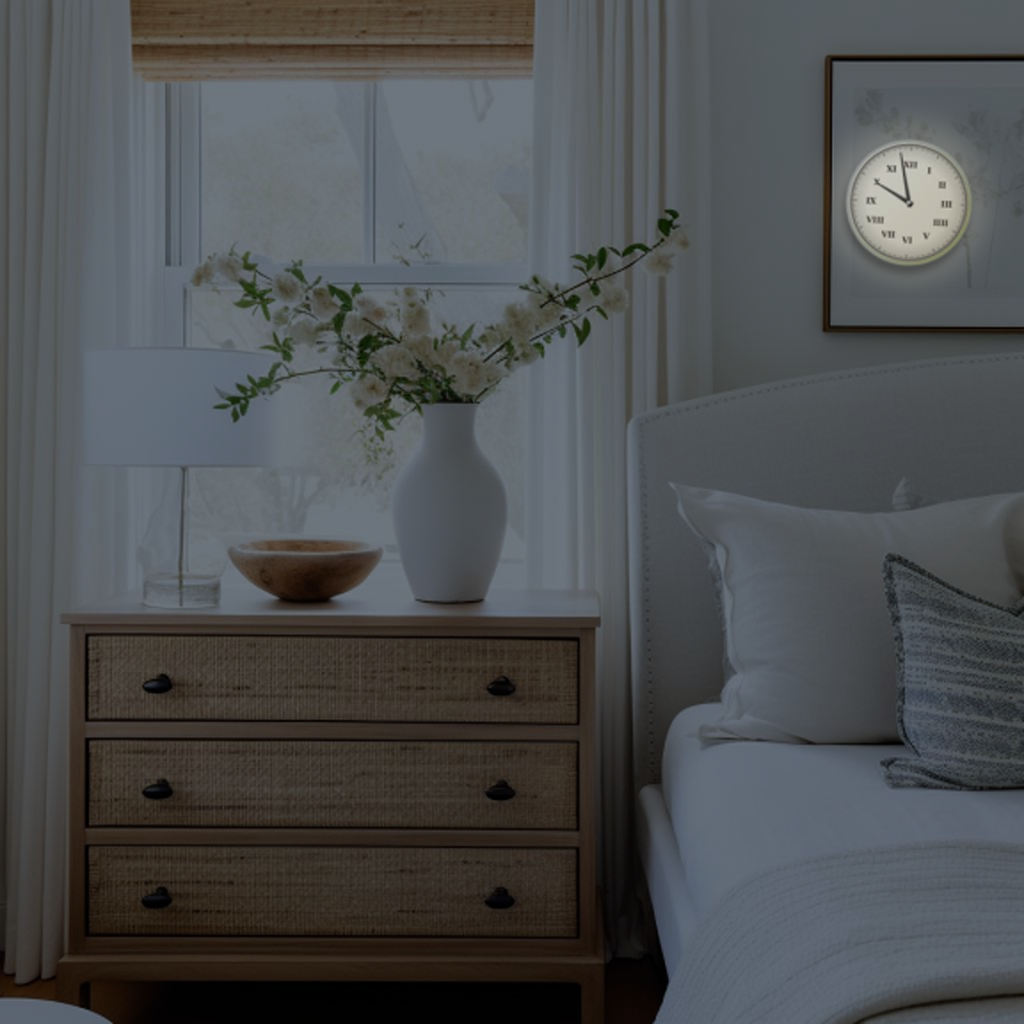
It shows 9 h 58 min
